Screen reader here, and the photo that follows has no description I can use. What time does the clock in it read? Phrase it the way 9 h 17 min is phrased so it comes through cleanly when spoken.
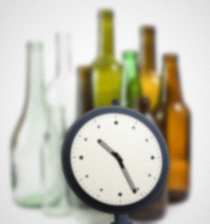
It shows 10 h 26 min
